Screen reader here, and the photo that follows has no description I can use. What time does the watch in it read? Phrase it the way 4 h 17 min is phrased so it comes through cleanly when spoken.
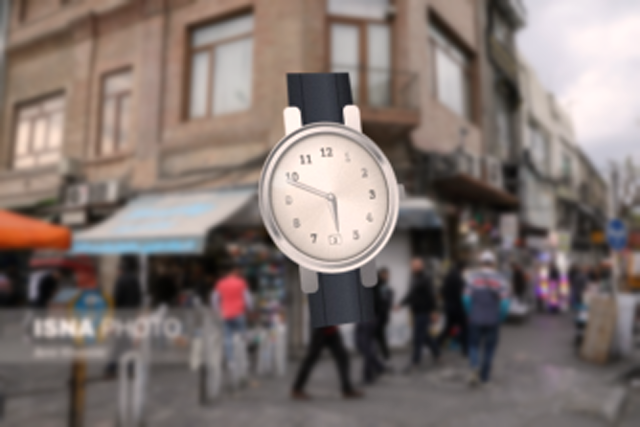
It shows 5 h 49 min
